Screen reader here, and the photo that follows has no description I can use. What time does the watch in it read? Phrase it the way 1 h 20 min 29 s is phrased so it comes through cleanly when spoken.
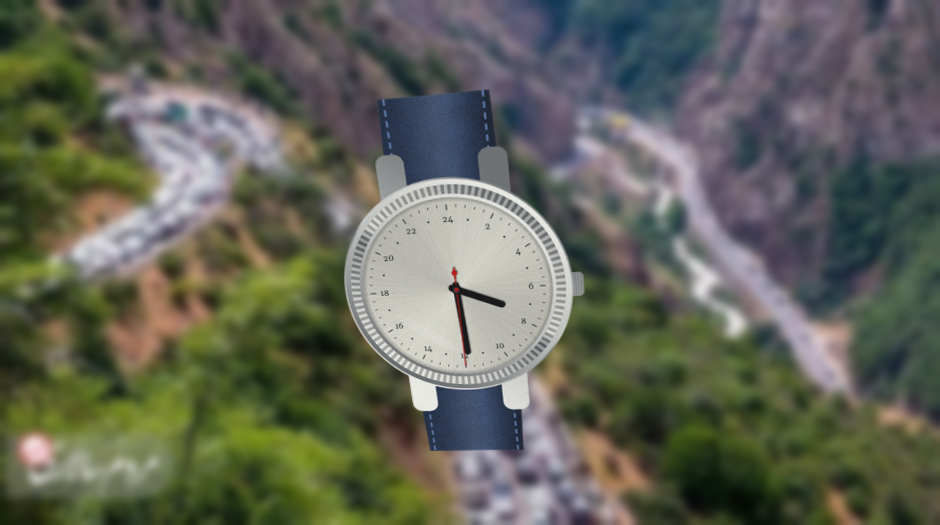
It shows 7 h 29 min 30 s
